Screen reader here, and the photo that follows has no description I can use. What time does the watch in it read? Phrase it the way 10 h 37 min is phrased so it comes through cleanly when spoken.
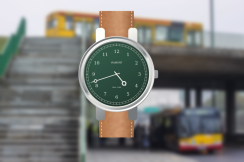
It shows 4 h 42 min
